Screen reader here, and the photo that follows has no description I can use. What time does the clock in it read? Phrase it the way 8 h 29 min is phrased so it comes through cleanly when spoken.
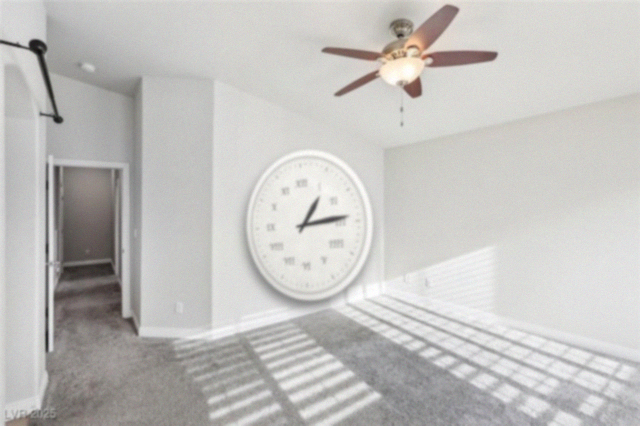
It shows 1 h 14 min
